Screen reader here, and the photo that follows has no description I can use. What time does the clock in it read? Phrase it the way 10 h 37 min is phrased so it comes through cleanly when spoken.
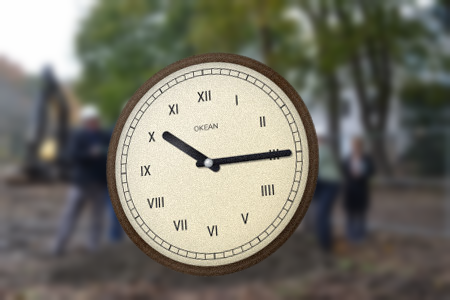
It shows 10 h 15 min
